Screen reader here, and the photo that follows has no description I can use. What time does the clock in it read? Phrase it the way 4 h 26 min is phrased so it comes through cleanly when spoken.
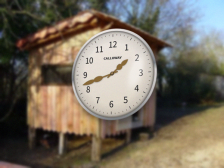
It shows 1 h 42 min
